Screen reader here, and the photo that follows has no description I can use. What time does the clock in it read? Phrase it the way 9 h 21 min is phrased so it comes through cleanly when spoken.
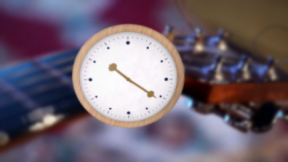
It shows 10 h 21 min
